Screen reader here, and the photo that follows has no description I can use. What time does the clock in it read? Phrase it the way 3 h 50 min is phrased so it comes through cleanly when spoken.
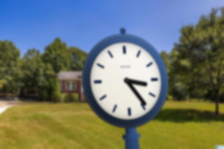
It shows 3 h 24 min
